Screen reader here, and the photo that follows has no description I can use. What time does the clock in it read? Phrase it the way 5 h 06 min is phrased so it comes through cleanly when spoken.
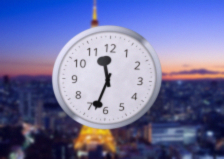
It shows 11 h 33 min
